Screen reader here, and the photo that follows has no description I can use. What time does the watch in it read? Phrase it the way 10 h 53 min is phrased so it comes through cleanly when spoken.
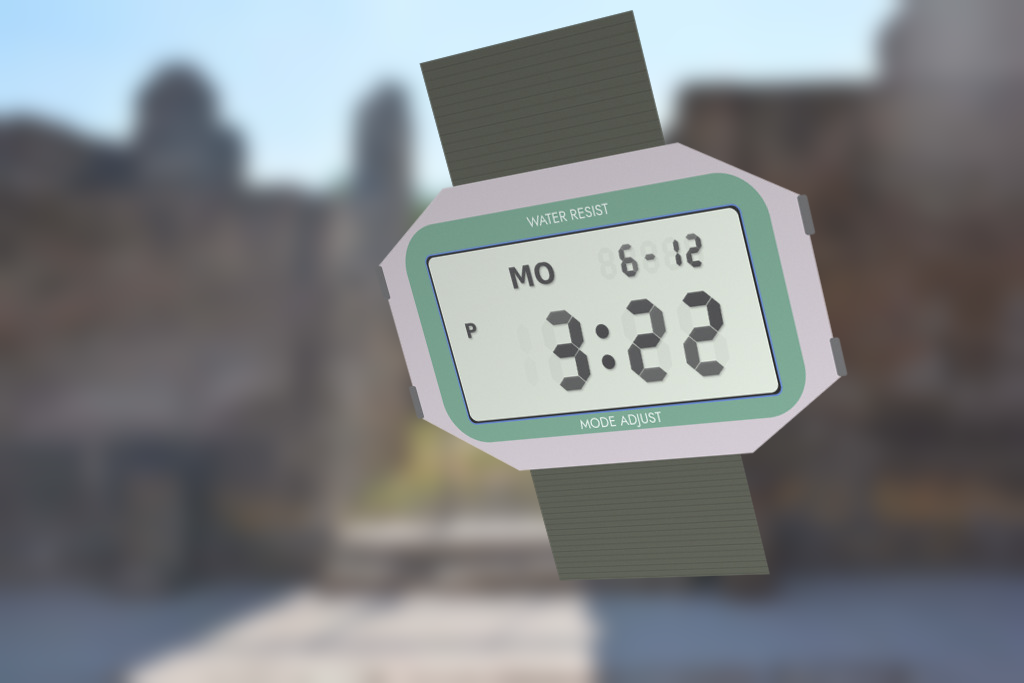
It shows 3 h 22 min
